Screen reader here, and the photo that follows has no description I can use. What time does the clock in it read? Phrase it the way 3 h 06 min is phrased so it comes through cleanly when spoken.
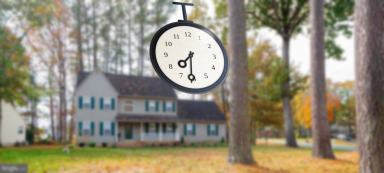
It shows 7 h 31 min
